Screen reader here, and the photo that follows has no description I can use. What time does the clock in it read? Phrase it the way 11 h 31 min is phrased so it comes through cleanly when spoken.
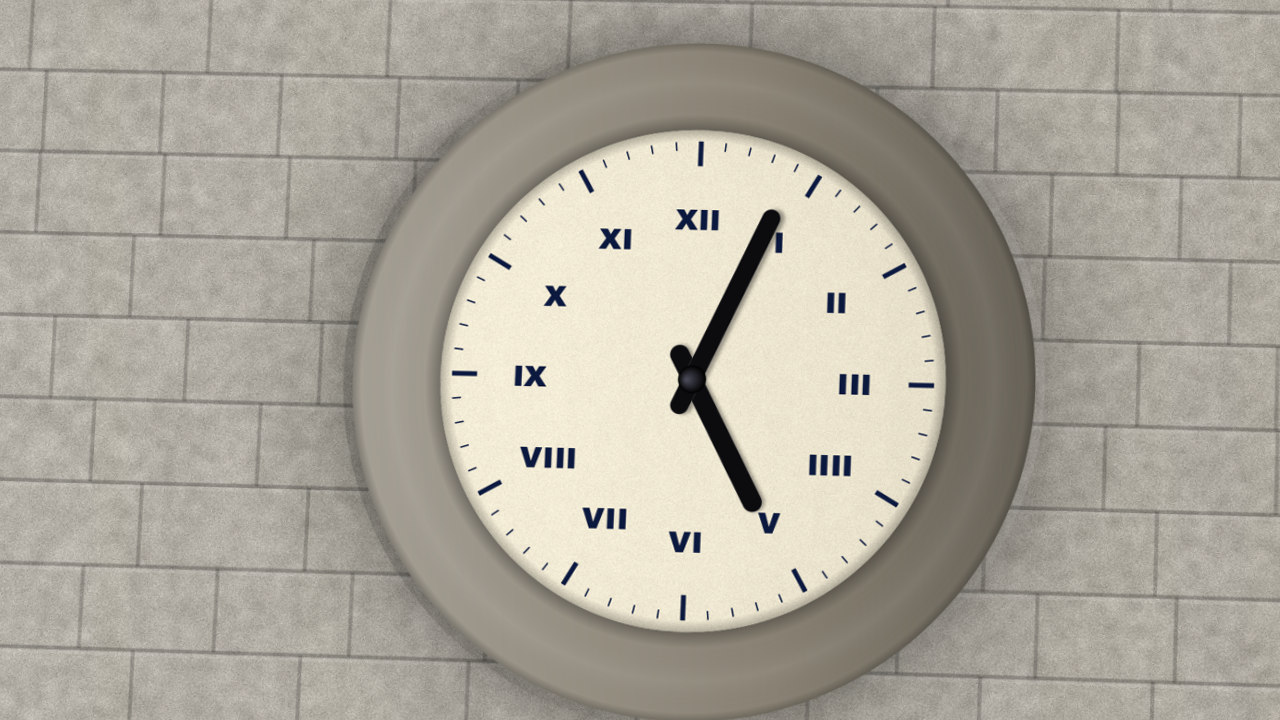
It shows 5 h 04 min
